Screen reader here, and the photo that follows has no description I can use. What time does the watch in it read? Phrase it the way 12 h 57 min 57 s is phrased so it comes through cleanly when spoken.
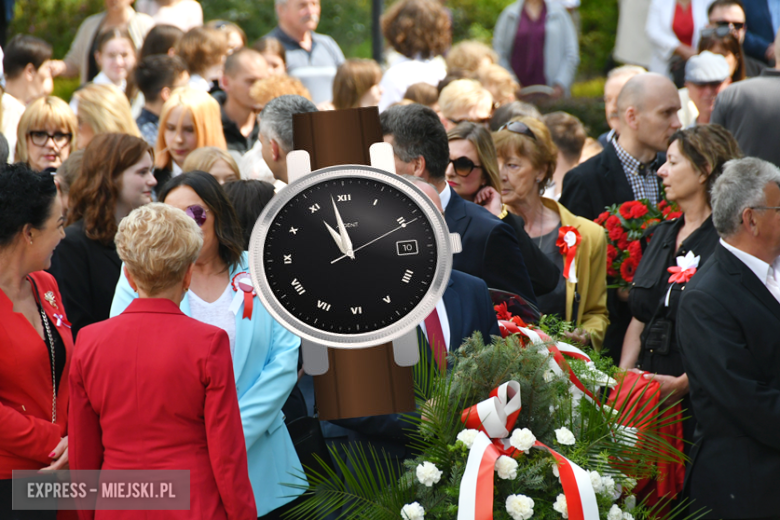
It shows 10 h 58 min 11 s
